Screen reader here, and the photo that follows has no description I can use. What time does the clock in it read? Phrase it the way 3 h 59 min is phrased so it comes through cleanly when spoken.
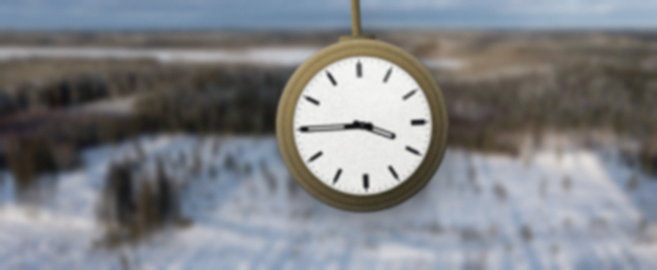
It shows 3 h 45 min
